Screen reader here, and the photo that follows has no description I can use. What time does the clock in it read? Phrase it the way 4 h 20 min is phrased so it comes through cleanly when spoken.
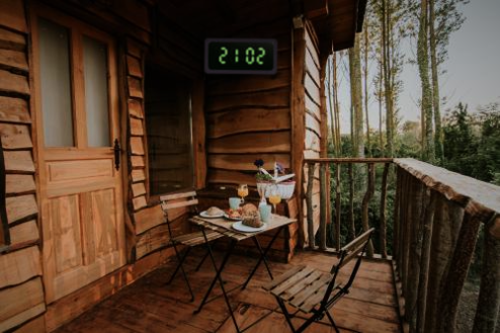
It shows 21 h 02 min
